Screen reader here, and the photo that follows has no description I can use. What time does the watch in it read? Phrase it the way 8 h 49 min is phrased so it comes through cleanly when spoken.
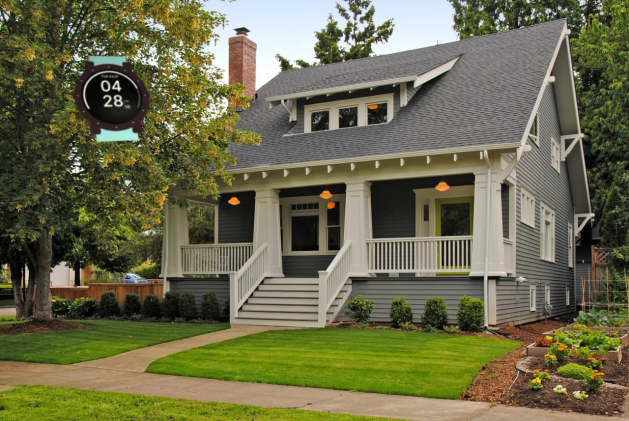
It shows 4 h 28 min
